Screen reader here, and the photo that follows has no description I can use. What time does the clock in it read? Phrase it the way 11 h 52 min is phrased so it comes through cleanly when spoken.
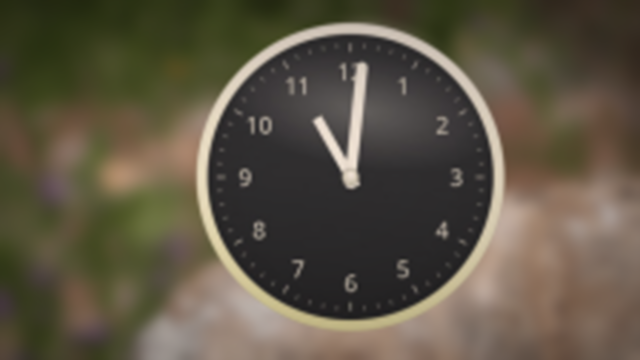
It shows 11 h 01 min
